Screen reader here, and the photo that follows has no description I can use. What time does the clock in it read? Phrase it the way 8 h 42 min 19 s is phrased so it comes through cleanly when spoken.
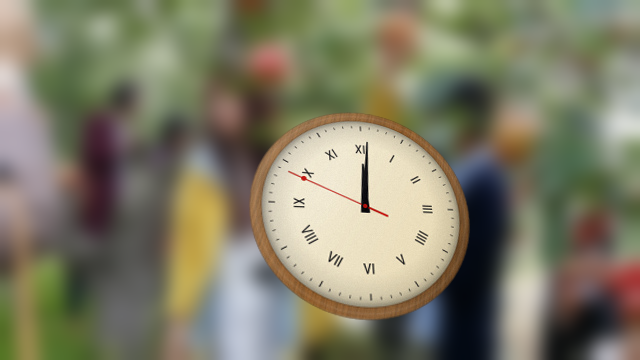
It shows 12 h 00 min 49 s
